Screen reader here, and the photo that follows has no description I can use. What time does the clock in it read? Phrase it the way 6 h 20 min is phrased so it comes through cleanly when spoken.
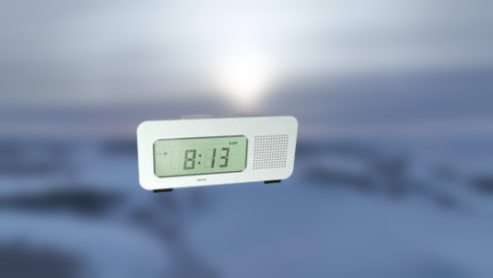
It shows 8 h 13 min
